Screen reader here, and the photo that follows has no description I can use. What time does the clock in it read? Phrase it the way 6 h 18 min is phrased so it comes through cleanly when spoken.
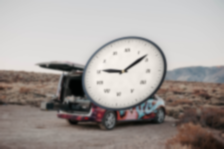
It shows 9 h 08 min
